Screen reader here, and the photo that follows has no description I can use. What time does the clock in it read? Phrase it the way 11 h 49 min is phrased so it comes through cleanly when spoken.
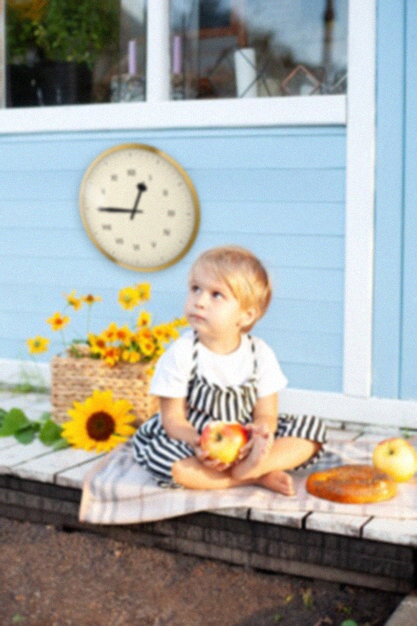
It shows 12 h 45 min
